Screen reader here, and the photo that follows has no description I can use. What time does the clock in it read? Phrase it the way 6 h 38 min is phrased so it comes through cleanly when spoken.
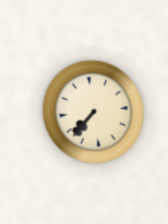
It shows 7 h 38 min
